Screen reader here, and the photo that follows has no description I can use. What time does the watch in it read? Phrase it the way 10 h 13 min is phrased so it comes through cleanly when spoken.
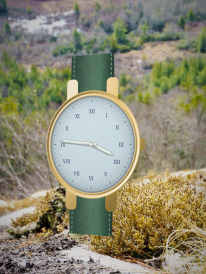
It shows 3 h 46 min
